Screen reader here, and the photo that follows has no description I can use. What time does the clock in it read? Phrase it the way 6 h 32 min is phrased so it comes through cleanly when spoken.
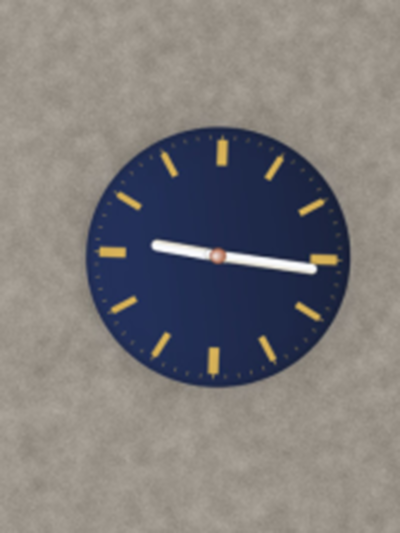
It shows 9 h 16 min
